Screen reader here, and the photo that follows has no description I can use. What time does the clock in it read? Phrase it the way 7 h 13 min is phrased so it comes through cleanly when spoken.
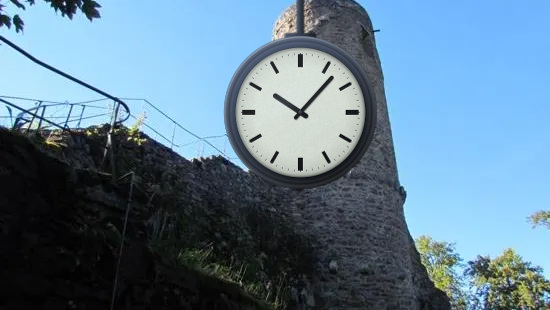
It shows 10 h 07 min
